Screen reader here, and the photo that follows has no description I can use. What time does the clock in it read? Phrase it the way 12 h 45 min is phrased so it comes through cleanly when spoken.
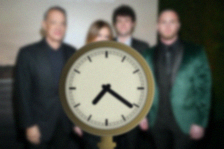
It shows 7 h 21 min
